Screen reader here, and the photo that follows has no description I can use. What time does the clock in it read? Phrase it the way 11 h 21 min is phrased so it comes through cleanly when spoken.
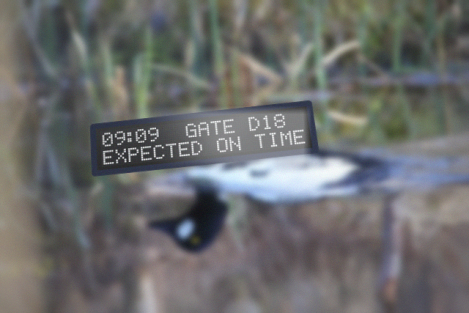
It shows 9 h 09 min
